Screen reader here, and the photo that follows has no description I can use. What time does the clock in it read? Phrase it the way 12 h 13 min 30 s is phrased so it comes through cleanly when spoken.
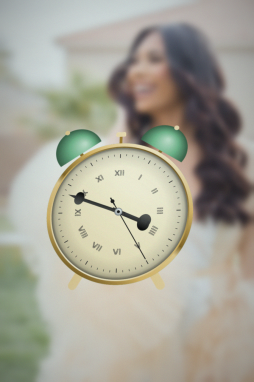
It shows 3 h 48 min 25 s
